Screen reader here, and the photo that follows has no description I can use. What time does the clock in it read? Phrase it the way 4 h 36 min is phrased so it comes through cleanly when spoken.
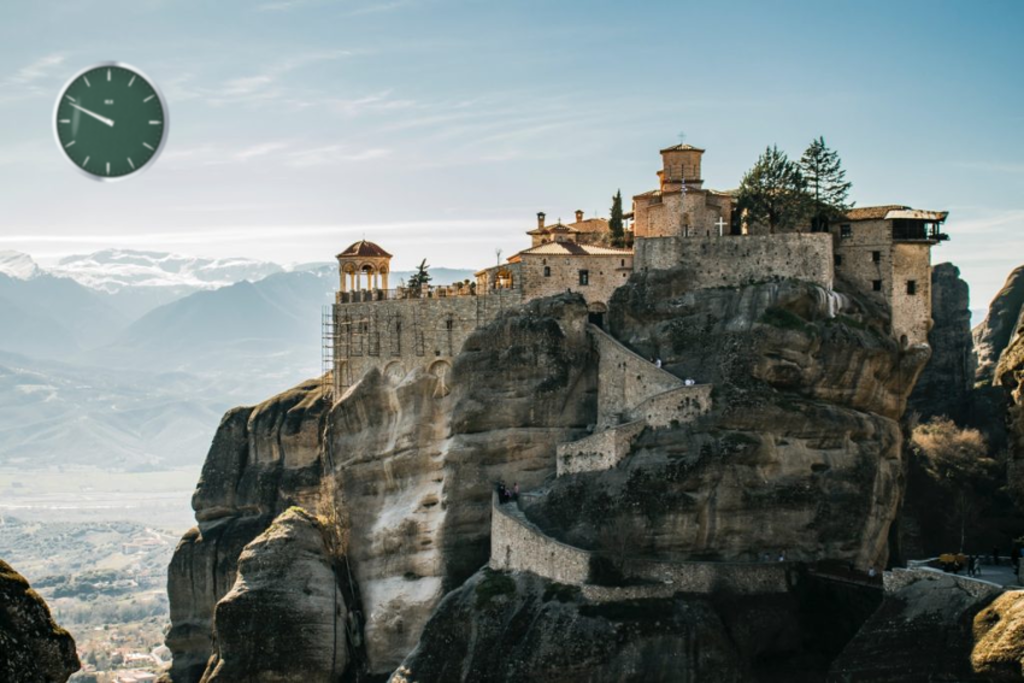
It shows 9 h 49 min
